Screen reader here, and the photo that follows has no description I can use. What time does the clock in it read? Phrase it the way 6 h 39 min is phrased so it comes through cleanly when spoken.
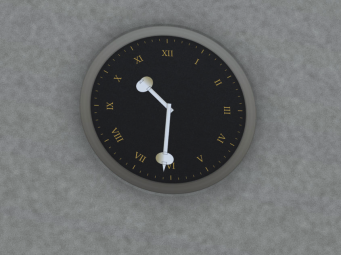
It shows 10 h 31 min
